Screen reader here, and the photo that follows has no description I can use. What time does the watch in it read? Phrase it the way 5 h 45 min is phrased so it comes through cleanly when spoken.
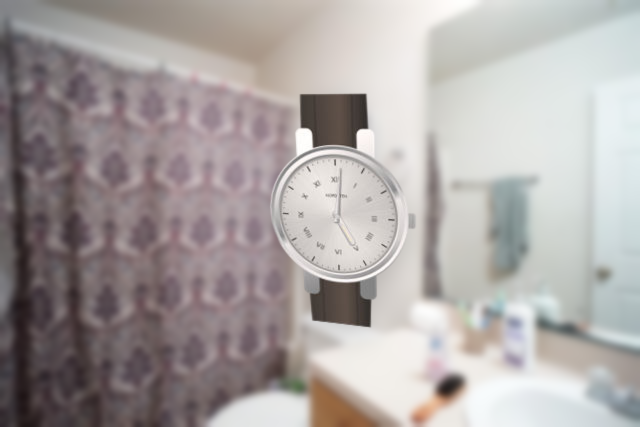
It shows 5 h 01 min
